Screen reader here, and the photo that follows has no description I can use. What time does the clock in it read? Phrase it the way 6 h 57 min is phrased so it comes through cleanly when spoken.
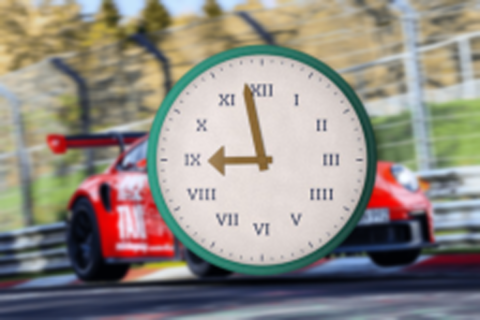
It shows 8 h 58 min
